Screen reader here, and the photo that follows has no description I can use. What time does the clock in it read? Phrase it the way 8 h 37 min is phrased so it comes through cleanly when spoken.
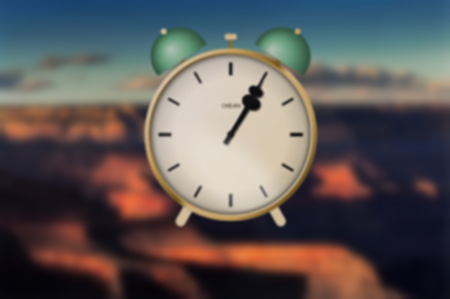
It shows 1 h 05 min
